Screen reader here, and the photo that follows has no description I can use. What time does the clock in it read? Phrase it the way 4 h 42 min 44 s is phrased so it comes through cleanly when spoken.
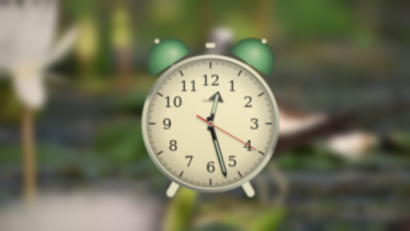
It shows 12 h 27 min 20 s
